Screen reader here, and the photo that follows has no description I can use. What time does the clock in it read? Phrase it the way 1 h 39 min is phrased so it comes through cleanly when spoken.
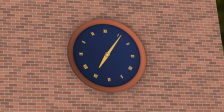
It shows 7 h 06 min
